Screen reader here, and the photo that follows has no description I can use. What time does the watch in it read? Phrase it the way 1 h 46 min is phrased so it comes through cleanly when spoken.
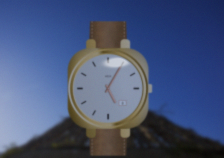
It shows 5 h 05 min
